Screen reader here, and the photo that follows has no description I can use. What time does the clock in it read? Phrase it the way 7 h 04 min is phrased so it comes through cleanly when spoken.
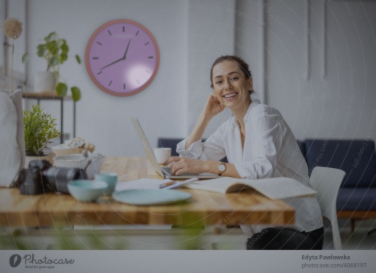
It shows 12 h 41 min
